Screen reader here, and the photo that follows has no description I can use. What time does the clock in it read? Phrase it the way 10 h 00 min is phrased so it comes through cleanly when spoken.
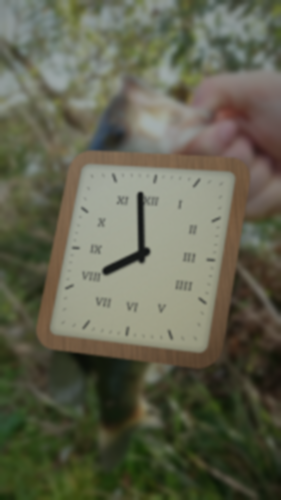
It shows 7 h 58 min
